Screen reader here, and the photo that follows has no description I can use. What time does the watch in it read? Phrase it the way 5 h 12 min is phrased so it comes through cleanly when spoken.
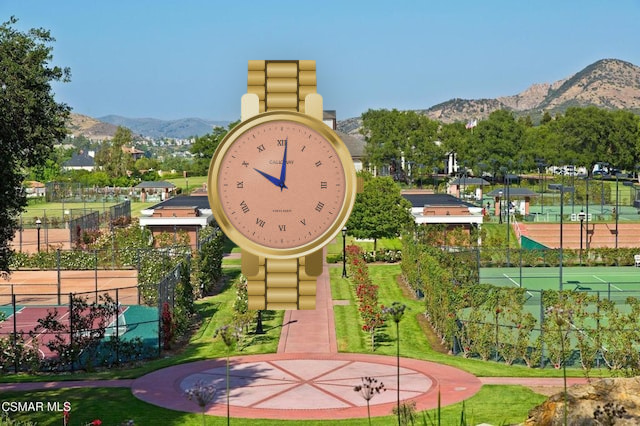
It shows 10 h 01 min
